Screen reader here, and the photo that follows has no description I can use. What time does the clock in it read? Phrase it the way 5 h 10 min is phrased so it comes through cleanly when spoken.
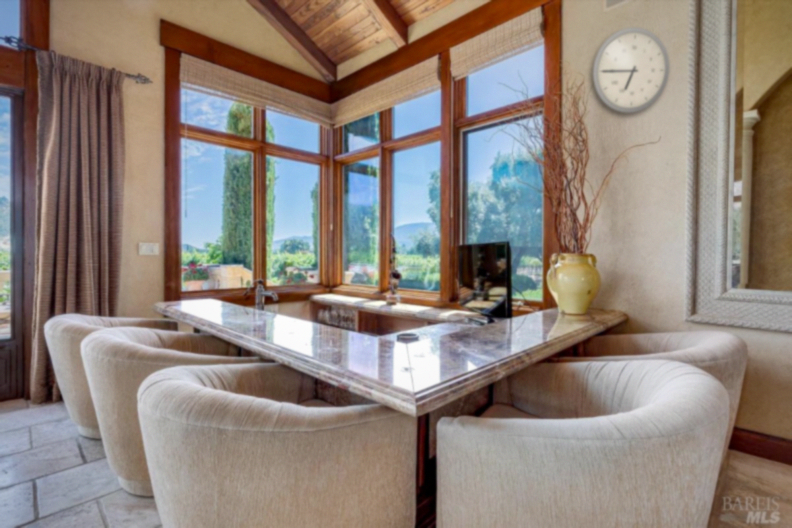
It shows 6 h 45 min
